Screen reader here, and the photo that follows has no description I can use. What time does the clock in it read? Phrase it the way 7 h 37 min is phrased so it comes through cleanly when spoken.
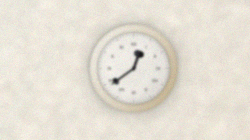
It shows 12 h 39 min
